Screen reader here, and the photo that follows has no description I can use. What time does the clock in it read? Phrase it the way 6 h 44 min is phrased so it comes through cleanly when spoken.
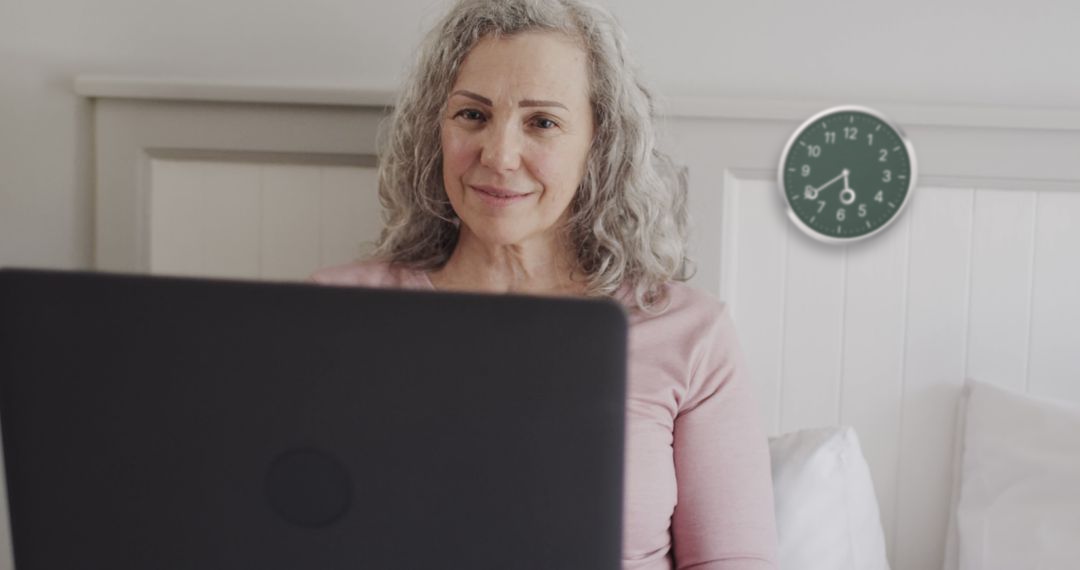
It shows 5 h 39 min
